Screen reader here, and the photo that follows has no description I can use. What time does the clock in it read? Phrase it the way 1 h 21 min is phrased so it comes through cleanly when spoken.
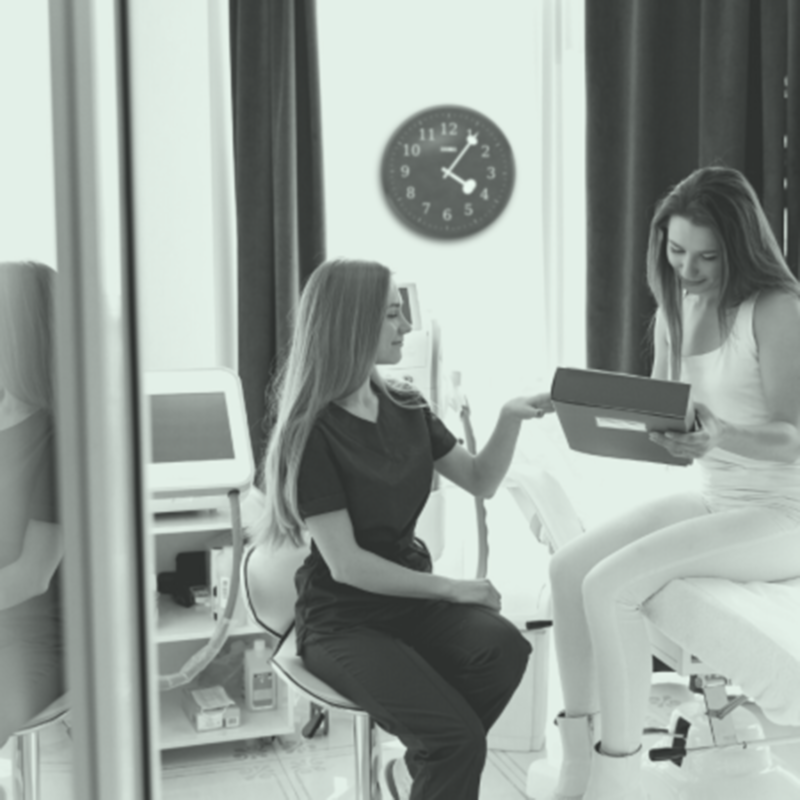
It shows 4 h 06 min
